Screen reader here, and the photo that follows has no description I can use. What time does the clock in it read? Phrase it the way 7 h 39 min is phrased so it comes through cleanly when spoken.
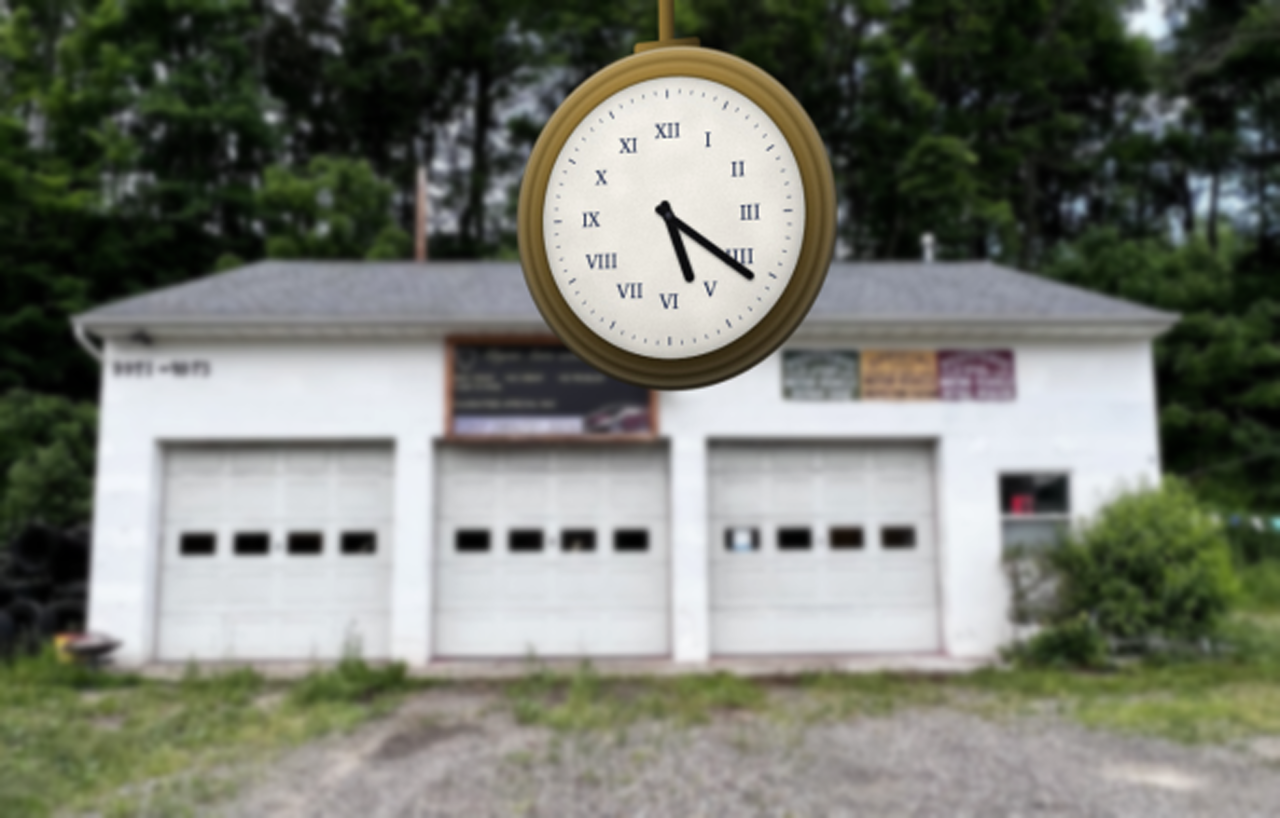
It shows 5 h 21 min
